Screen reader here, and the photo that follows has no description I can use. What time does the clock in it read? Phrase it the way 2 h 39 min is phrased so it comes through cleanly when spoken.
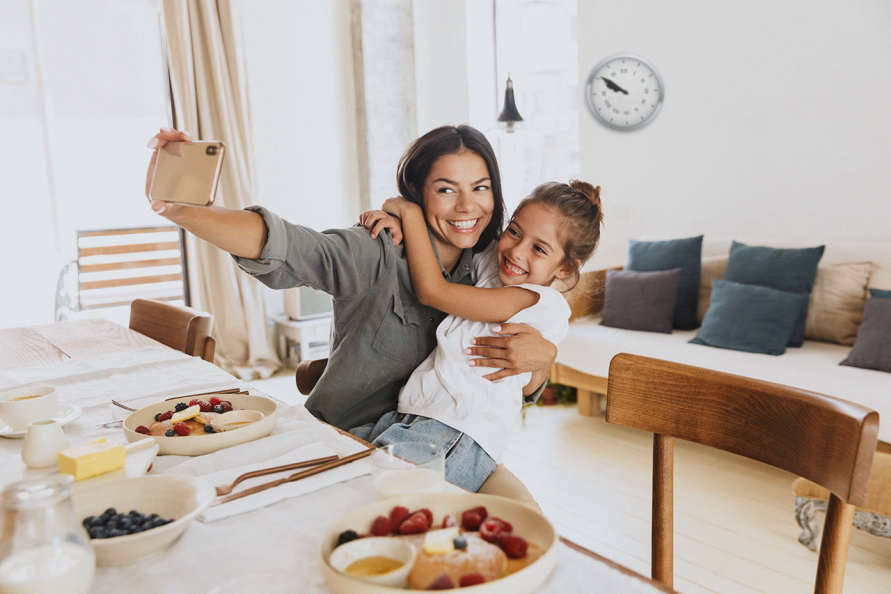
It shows 9 h 51 min
